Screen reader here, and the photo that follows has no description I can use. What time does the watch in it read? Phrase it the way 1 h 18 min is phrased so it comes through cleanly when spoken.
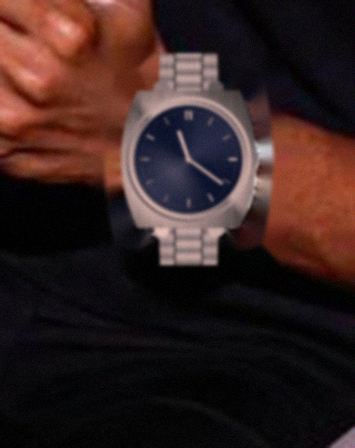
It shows 11 h 21 min
